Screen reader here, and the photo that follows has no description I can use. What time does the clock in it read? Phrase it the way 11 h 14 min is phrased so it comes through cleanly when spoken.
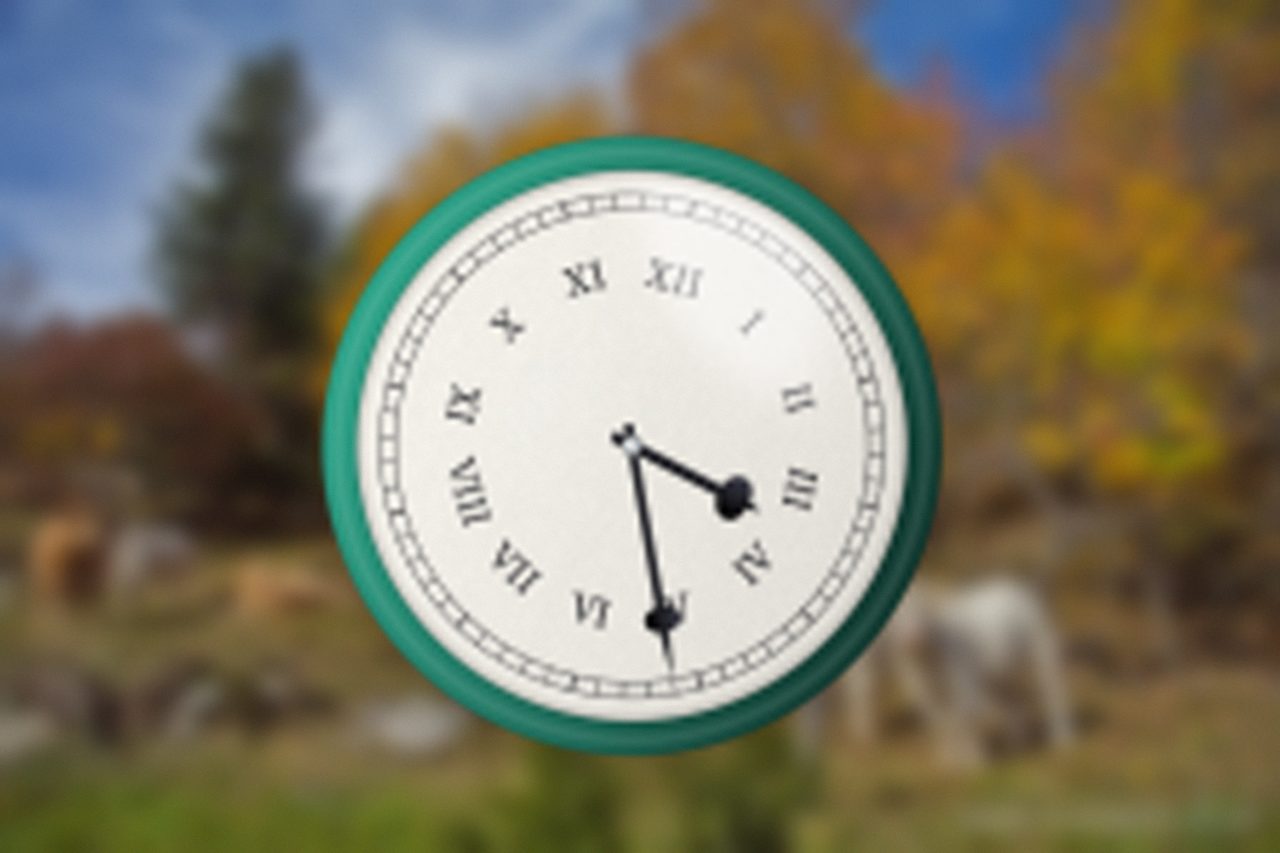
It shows 3 h 26 min
